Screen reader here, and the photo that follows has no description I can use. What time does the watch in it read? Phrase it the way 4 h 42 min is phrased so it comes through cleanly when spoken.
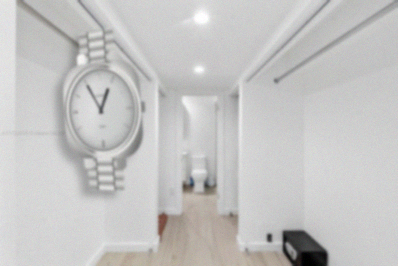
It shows 12 h 55 min
